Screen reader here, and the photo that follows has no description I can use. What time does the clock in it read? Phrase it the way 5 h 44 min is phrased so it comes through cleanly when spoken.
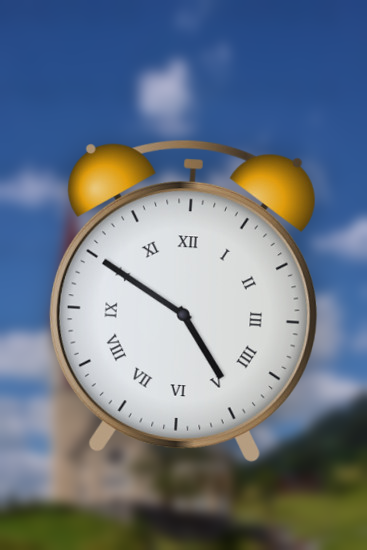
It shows 4 h 50 min
